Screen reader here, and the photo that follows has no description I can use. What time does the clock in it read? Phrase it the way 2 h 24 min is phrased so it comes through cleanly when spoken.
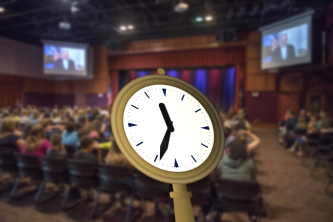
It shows 11 h 34 min
